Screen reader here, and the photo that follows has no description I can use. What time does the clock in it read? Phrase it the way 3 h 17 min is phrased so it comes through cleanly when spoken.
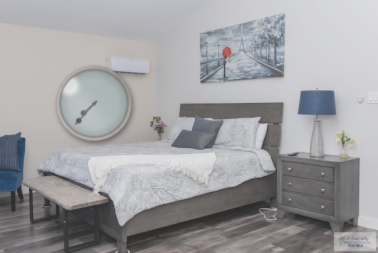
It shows 7 h 37 min
